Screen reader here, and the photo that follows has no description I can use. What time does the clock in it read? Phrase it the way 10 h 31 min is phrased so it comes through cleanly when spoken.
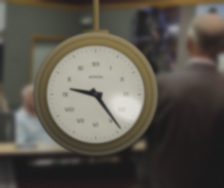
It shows 9 h 24 min
